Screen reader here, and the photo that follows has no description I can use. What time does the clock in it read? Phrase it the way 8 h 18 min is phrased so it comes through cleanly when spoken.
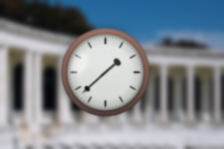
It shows 1 h 38 min
